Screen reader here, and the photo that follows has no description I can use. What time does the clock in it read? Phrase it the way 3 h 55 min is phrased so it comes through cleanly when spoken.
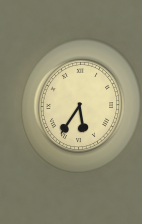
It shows 5 h 36 min
